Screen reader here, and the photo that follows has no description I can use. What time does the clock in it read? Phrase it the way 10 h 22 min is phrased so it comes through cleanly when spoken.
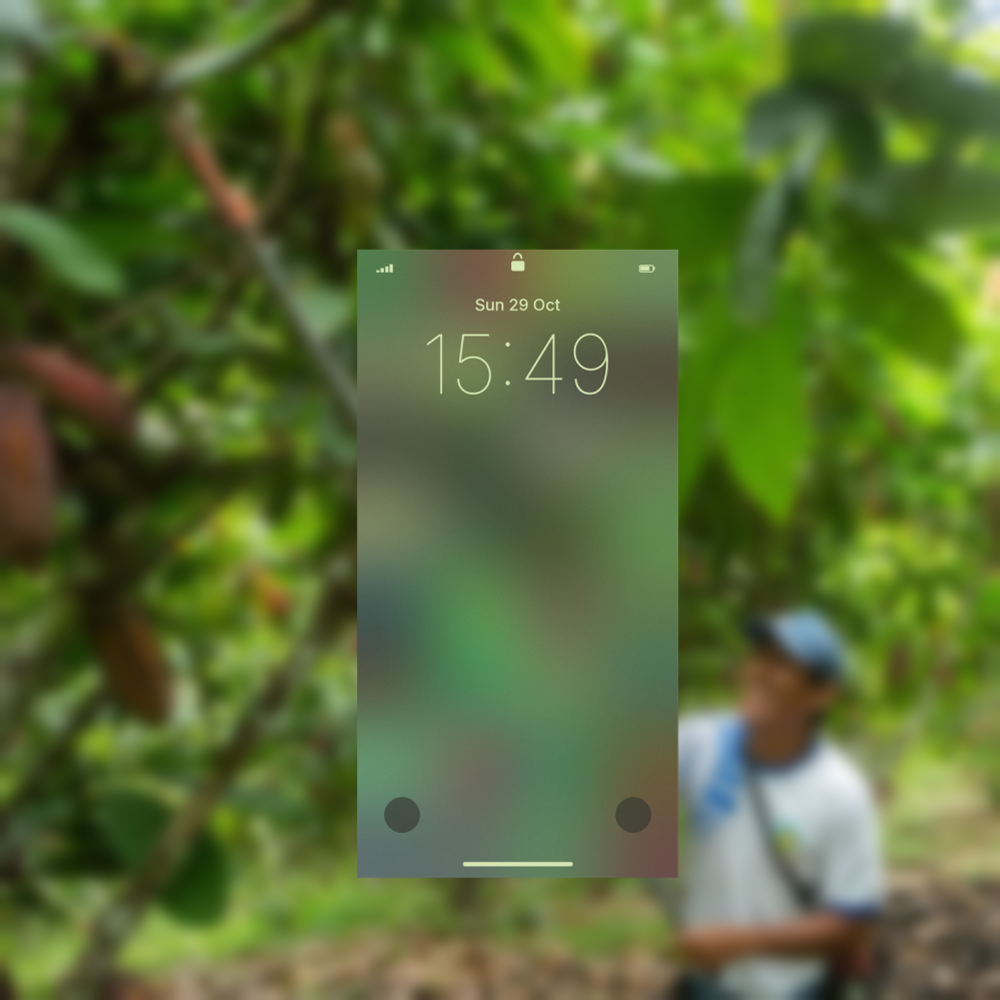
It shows 15 h 49 min
